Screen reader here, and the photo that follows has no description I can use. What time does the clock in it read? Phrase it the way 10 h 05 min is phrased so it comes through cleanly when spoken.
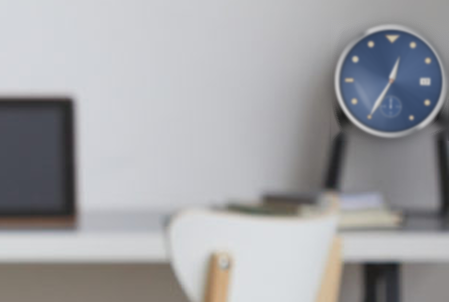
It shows 12 h 35 min
